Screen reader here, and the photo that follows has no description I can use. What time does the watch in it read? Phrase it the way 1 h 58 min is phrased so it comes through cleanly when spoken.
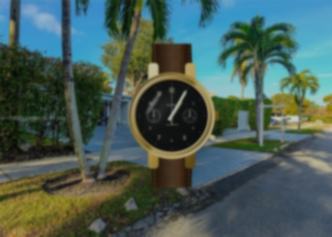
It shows 1 h 05 min
